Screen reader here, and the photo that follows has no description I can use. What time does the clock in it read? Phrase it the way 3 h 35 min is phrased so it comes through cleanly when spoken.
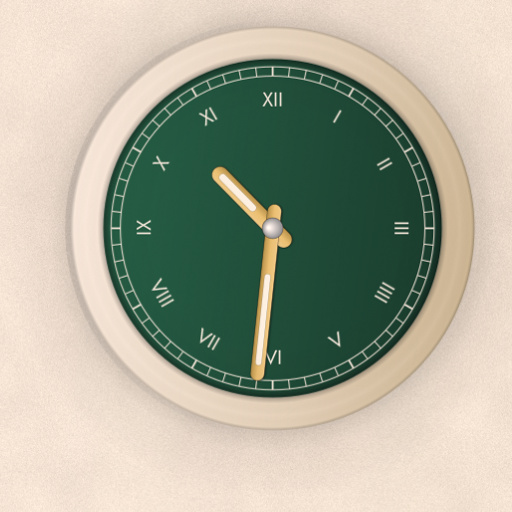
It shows 10 h 31 min
